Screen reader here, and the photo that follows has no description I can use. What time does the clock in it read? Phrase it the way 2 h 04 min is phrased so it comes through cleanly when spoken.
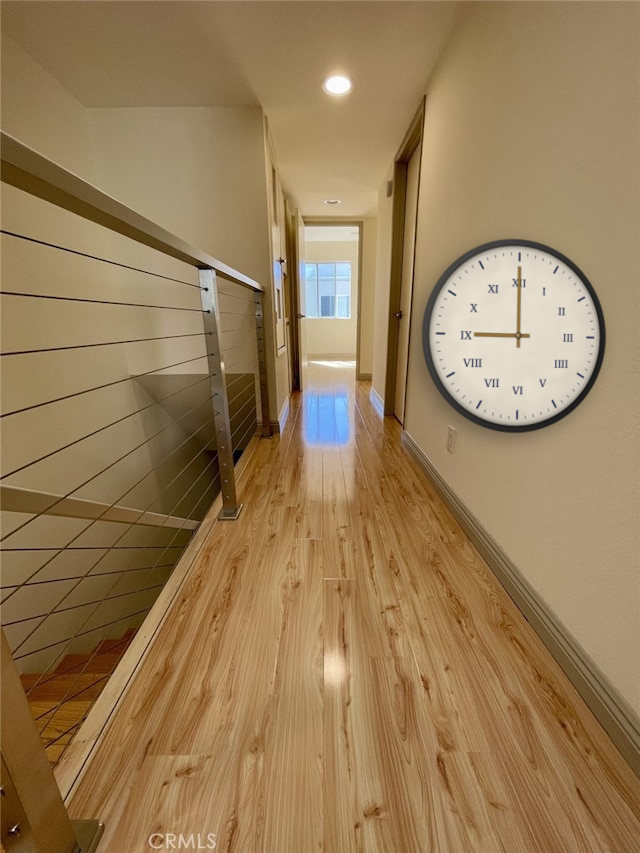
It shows 9 h 00 min
